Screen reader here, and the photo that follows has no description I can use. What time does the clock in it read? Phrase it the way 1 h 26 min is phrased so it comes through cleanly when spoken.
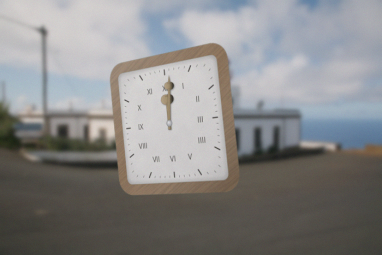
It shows 12 h 01 min
